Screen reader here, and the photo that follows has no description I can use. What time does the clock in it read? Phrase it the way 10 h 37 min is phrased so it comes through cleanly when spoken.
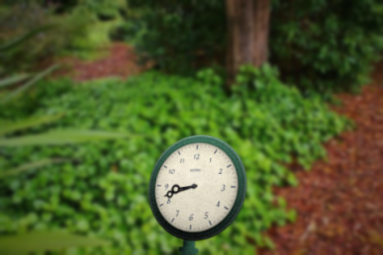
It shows 8 h 42 min
